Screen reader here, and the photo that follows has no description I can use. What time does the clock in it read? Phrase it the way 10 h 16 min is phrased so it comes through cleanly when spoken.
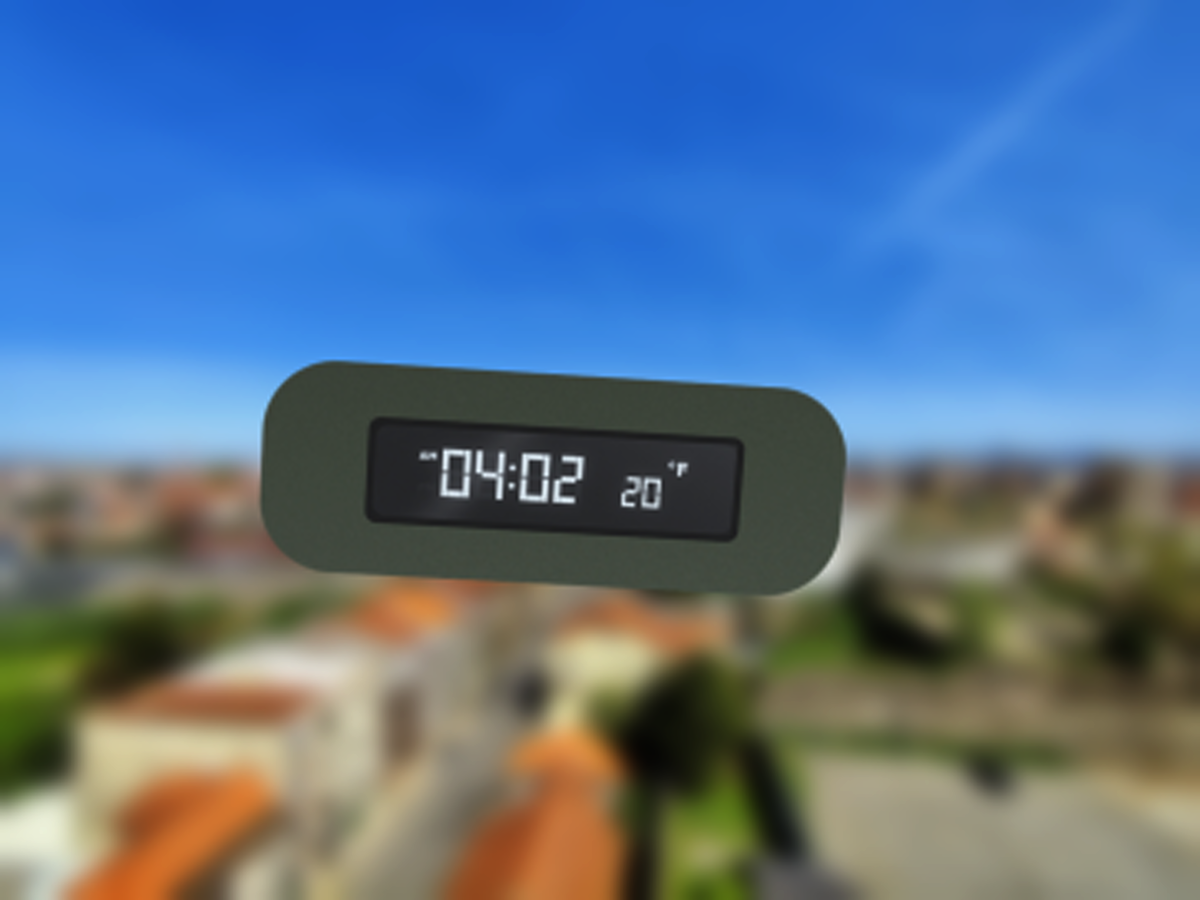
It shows 4 h 02 min
